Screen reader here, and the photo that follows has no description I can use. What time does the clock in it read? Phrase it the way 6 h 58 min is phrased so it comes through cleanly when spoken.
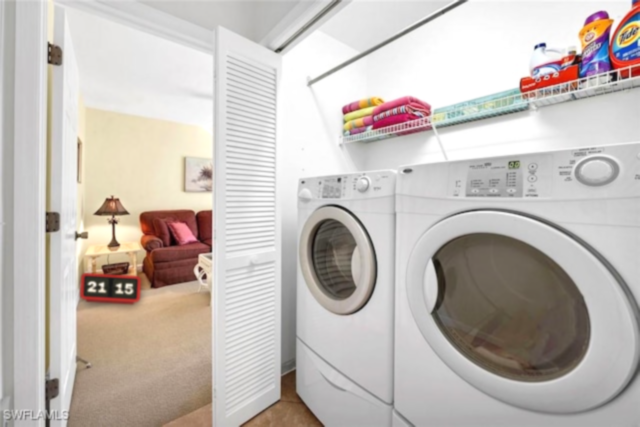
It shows 21 h 15 min
